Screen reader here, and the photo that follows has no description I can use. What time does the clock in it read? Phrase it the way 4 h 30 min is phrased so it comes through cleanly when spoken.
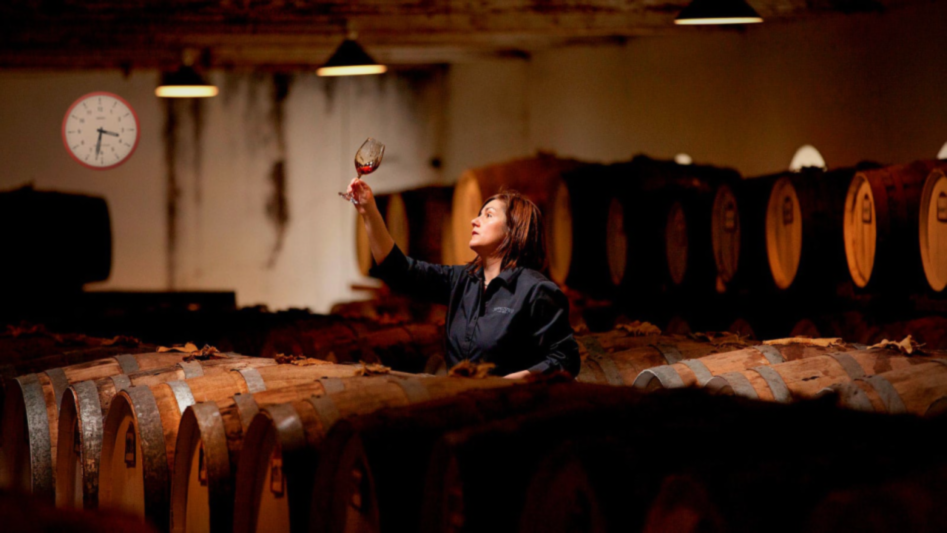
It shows 3 h 32 min
